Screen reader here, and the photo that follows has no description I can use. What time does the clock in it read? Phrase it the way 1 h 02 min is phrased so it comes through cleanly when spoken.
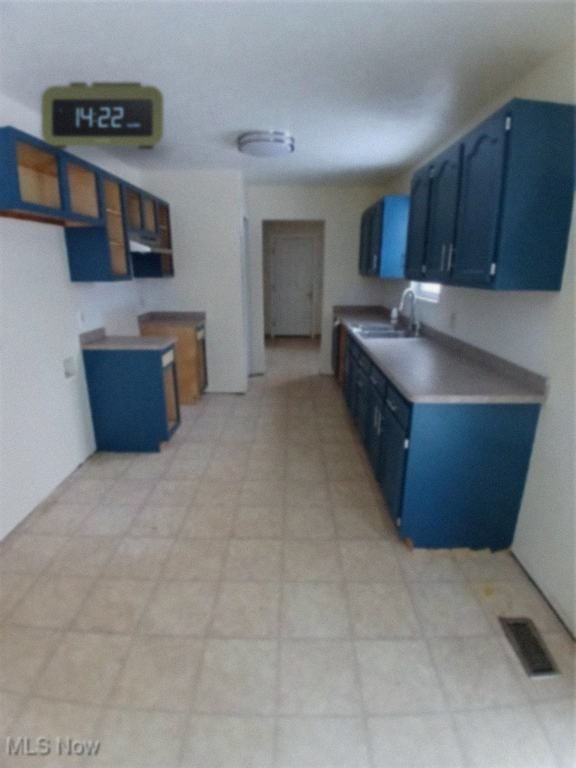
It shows 14 h 22 min
